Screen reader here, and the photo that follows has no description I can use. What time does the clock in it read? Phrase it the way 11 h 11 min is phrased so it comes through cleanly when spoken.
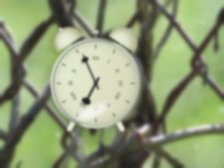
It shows 6 h 56 min
